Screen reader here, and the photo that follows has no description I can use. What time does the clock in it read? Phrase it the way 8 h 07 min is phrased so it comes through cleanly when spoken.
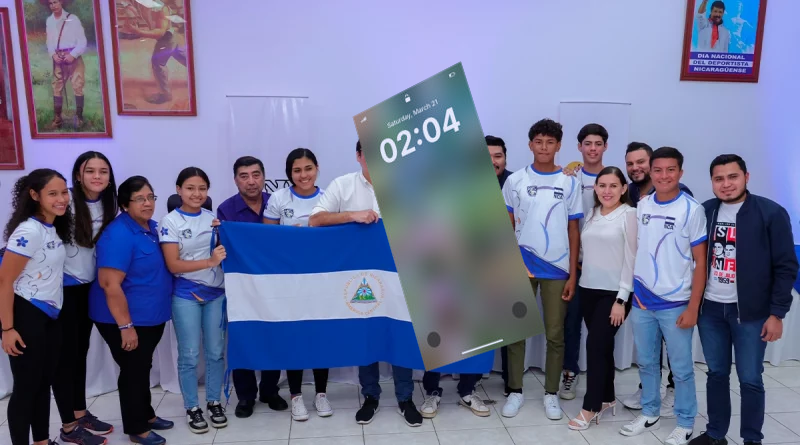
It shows 2 h 04 min
